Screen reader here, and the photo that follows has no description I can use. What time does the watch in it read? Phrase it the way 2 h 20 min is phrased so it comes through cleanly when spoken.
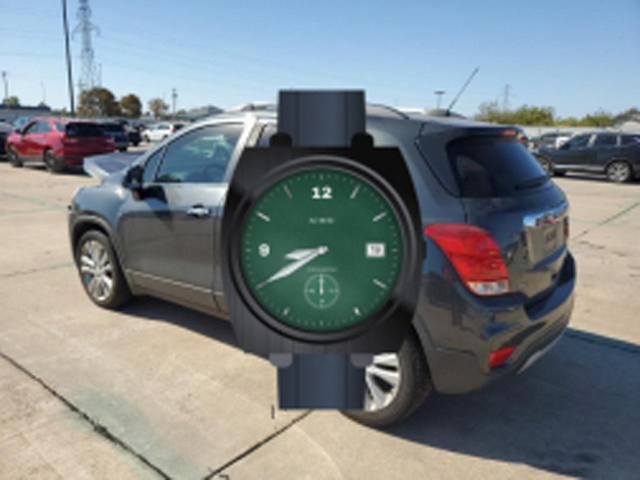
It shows 8 h 40 min
